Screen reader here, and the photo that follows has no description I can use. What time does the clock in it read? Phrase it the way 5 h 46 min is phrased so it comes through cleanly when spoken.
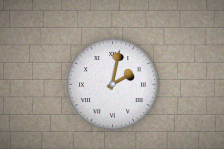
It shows 2 h 02 min
